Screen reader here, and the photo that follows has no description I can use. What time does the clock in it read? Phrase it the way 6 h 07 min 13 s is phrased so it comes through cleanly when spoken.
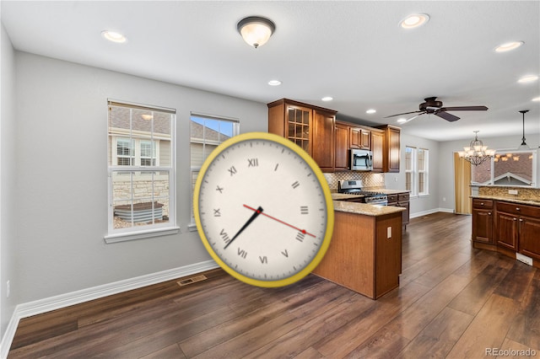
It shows 7 h 38 min 19 s
